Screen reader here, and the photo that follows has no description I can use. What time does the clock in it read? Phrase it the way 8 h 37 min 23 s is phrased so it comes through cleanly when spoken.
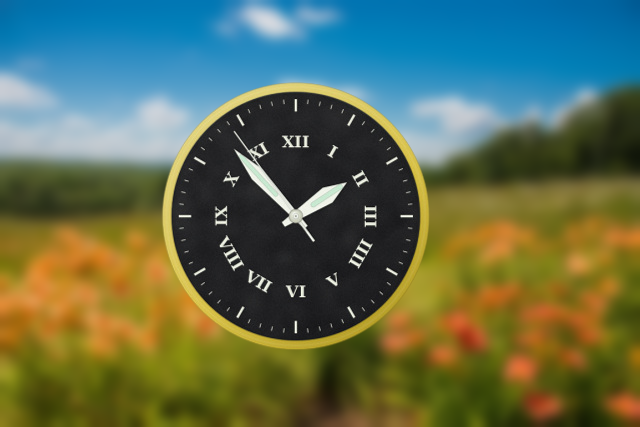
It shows 1 h 52 min 54 s
